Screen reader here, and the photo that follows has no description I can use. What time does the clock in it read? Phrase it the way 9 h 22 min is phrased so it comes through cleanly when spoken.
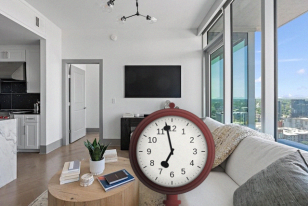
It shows 6 h 58 min
